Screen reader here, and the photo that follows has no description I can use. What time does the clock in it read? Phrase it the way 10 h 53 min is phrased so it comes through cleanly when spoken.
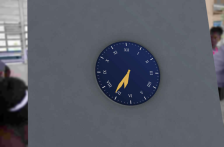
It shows 6 h 36 min
